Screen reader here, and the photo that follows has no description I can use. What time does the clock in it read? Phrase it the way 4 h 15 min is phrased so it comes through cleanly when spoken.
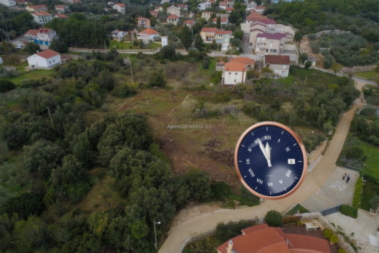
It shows 11 h 56 min
